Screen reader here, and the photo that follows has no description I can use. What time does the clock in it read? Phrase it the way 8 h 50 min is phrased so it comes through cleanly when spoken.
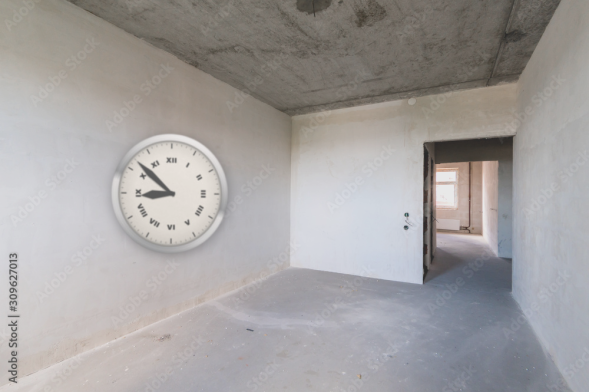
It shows 8 h 52 min
